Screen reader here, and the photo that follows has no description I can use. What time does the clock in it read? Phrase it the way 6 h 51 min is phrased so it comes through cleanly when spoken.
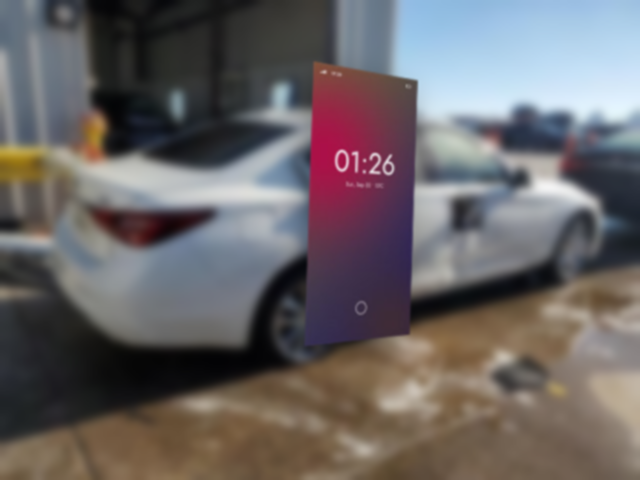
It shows 1 h 26 min
